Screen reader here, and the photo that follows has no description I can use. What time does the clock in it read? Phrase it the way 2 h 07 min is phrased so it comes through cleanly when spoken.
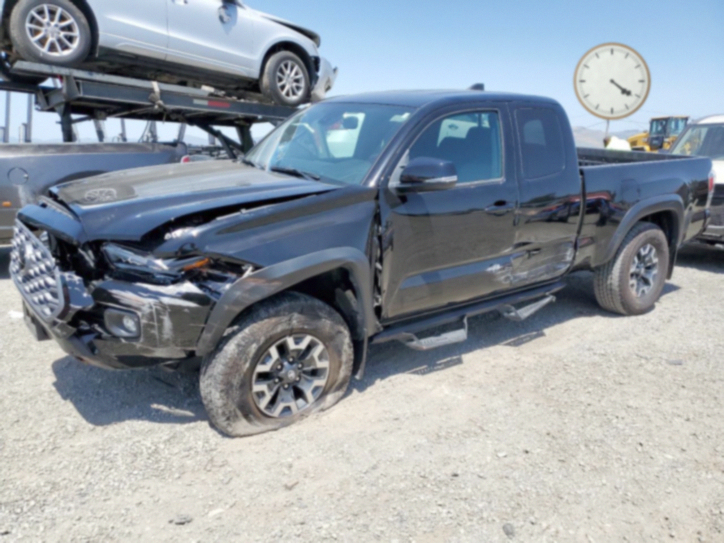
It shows 4 h 21 min
